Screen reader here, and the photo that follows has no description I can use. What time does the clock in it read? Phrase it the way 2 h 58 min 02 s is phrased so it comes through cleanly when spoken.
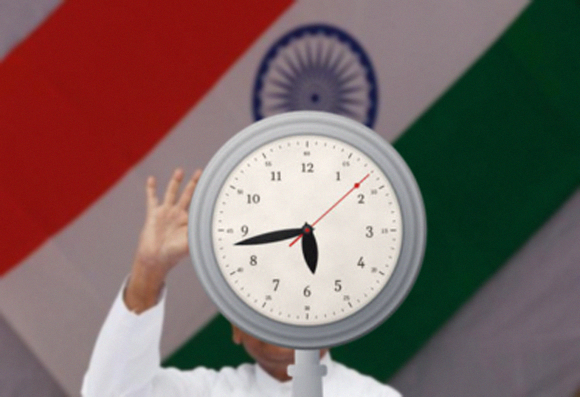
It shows 5 h 43 min 08 s
